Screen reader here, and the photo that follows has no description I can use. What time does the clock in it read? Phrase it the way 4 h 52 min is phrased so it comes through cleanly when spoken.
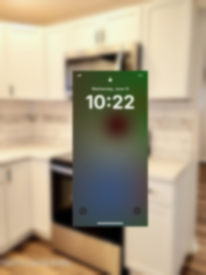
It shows 10 h 22 min
